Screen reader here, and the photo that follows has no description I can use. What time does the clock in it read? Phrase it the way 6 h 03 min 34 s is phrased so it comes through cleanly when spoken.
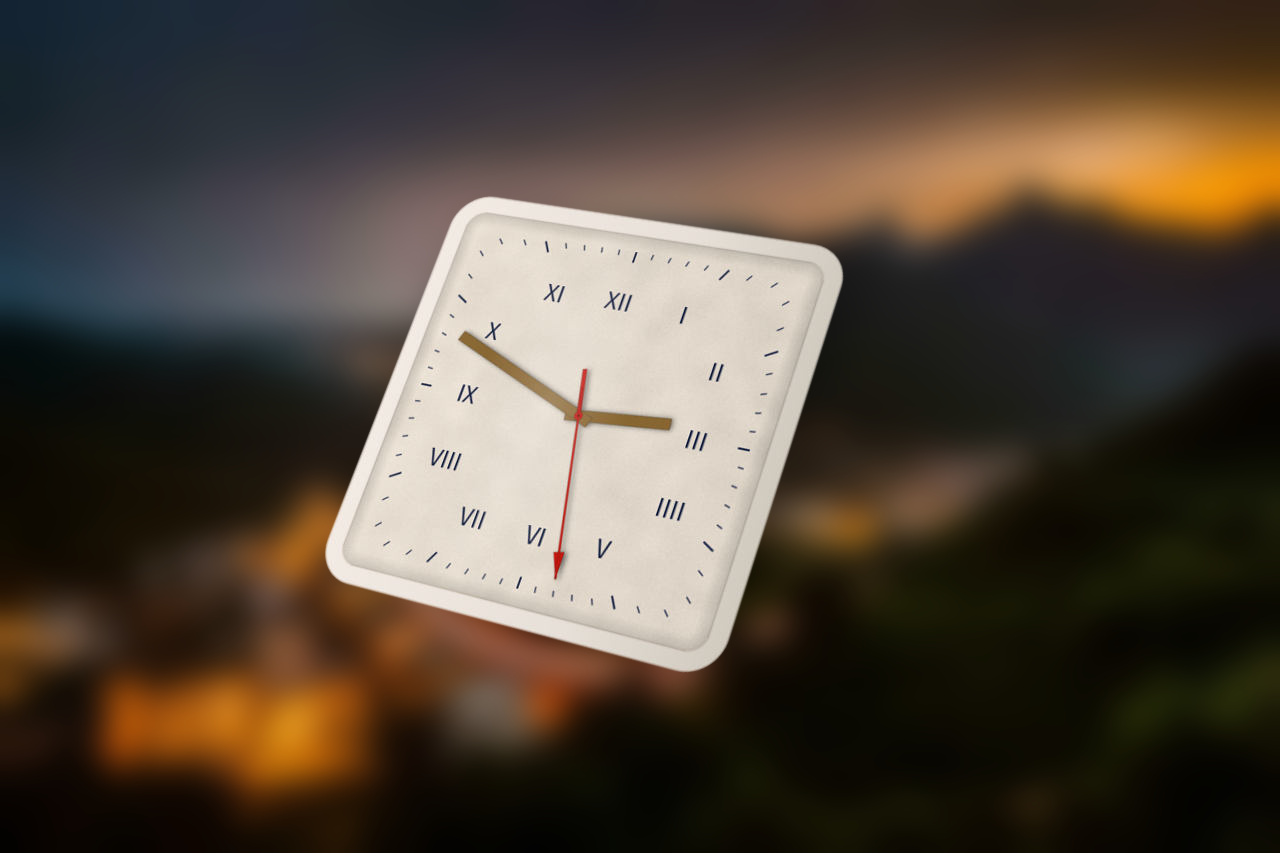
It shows 2 h 48 min 28 s
